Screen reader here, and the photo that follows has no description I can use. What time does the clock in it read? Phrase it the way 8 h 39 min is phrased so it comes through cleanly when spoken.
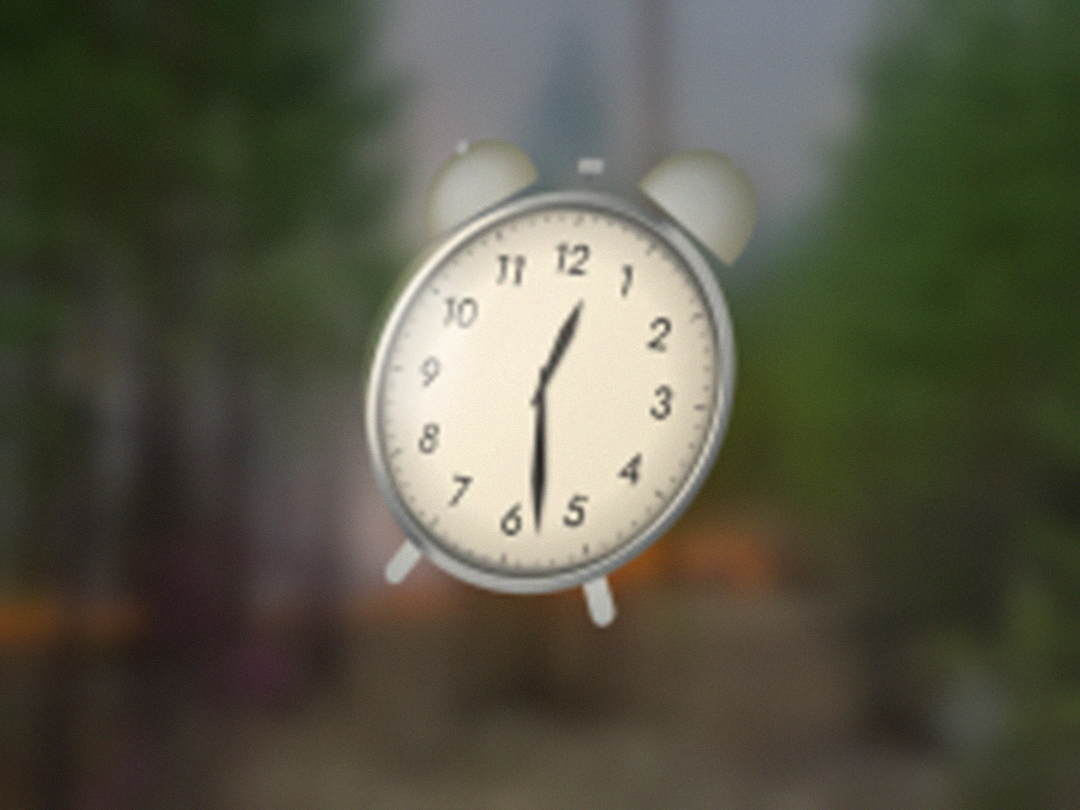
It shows 12 h 28 min
